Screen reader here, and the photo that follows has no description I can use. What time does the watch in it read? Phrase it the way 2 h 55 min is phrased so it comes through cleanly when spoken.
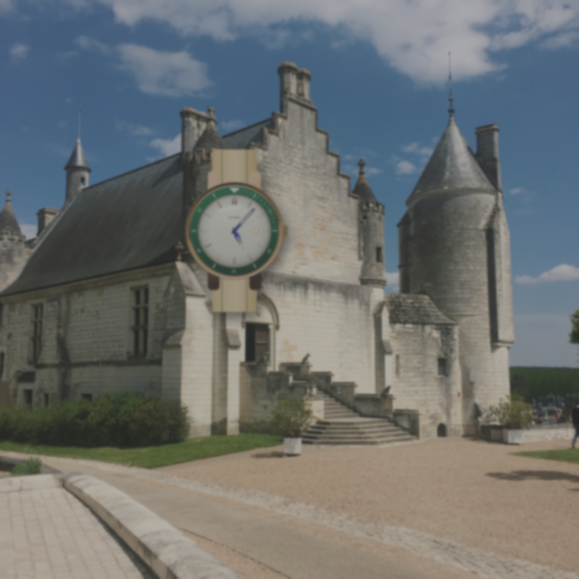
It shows 5 h 07 min
